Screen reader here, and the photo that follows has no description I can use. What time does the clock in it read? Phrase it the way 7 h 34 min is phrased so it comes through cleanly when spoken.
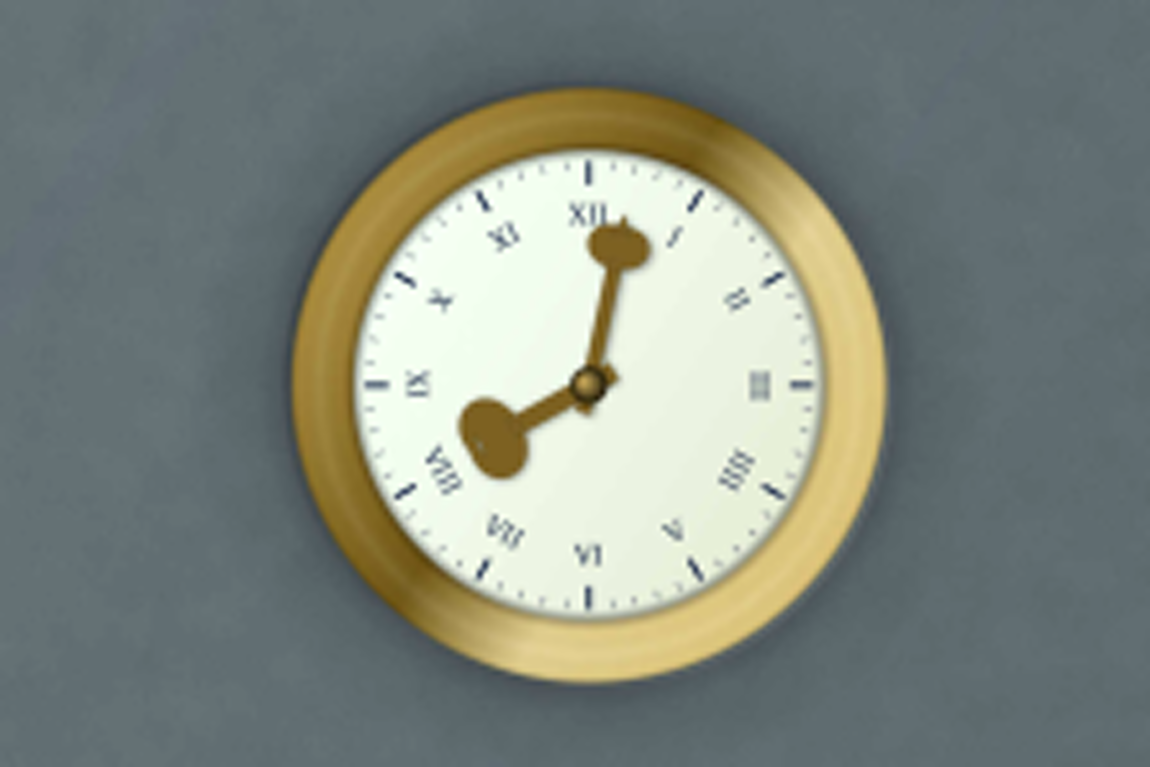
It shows 8 h 02 min
